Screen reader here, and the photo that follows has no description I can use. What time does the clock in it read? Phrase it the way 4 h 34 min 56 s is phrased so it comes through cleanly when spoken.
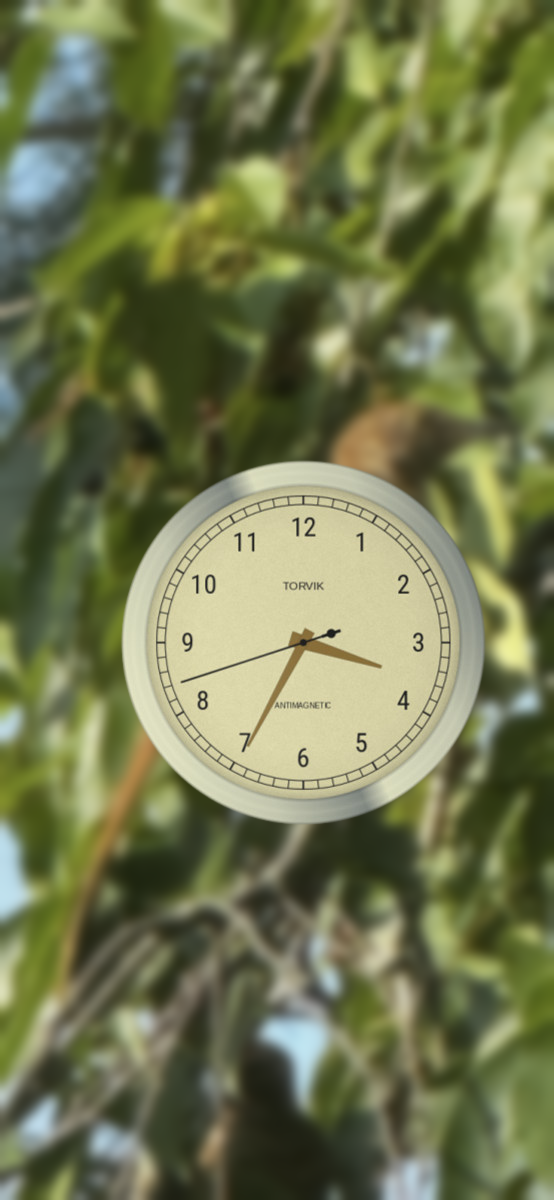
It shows 3 h 34 min 42 s
